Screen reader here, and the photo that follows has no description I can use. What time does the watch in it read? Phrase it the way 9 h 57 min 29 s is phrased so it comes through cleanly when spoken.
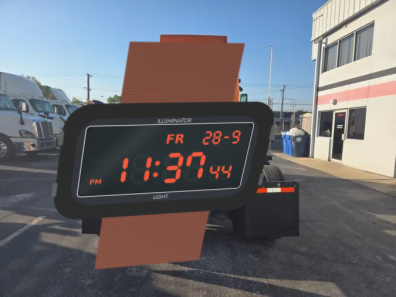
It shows 11 h 37 min 44 s
